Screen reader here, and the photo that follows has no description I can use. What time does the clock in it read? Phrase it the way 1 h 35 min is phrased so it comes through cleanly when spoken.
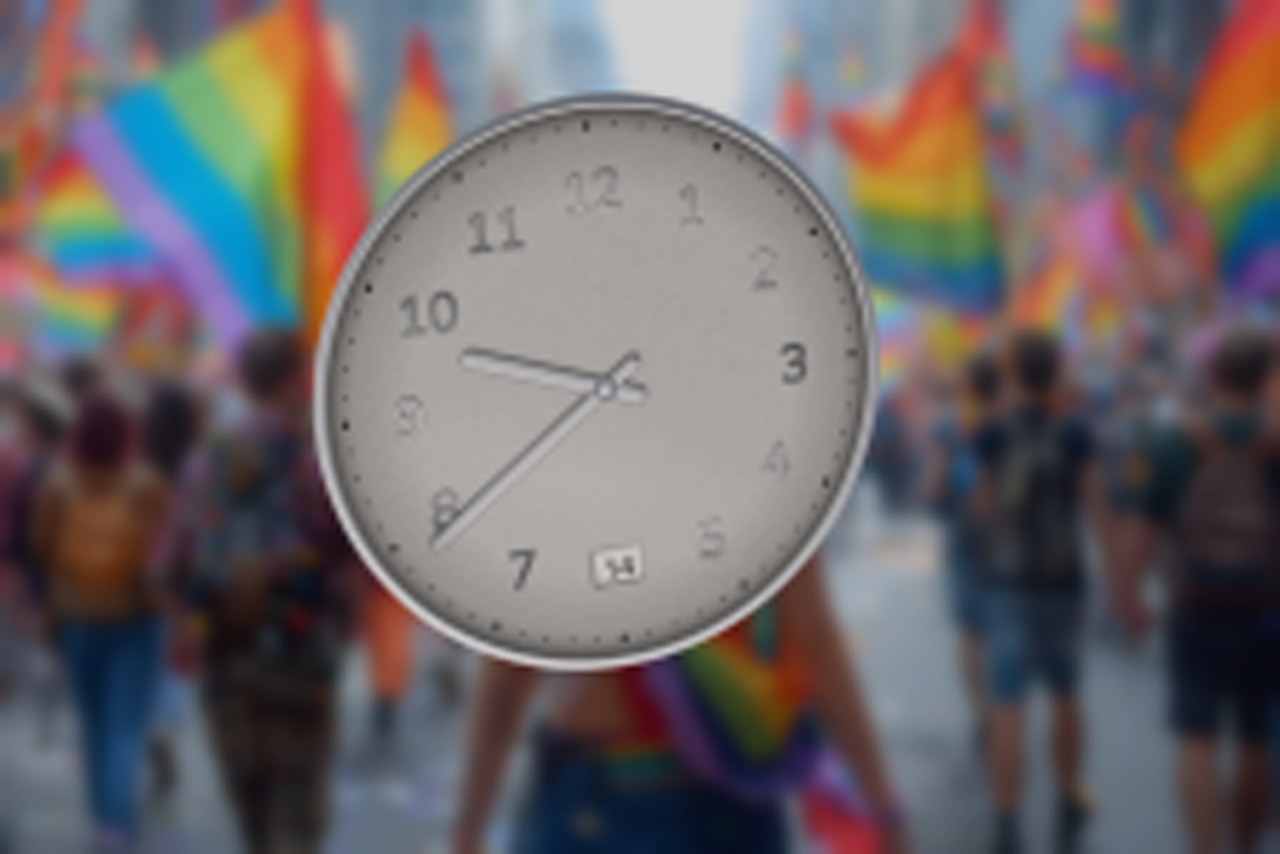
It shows 9 h 39 min
